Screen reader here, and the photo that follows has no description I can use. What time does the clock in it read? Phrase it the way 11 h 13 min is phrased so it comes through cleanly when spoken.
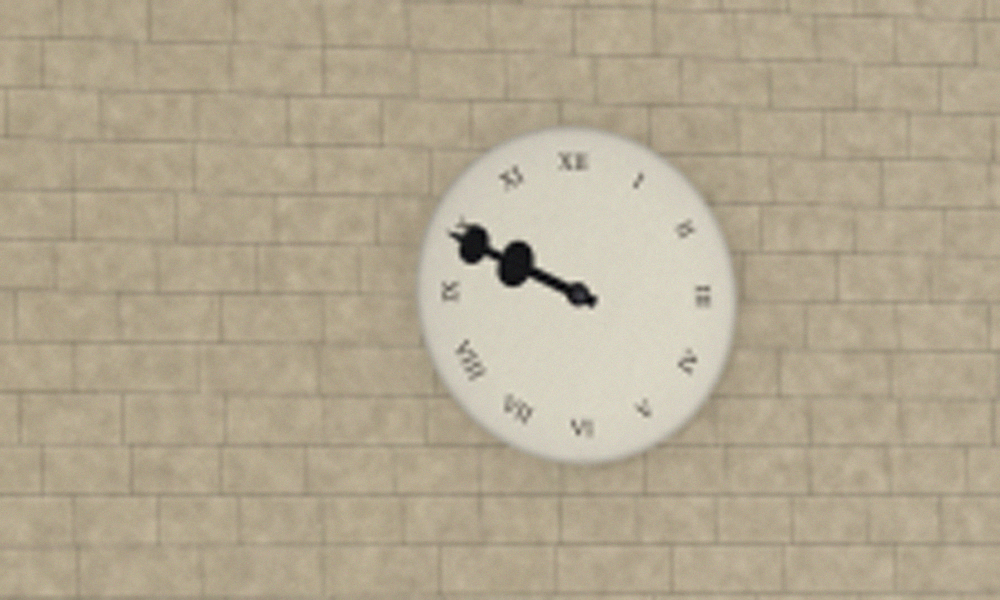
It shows 9 h 49 min
